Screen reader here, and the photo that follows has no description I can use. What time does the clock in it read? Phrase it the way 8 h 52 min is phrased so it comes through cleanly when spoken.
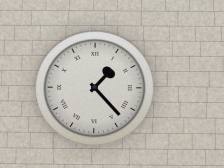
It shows 1 h 23 min
